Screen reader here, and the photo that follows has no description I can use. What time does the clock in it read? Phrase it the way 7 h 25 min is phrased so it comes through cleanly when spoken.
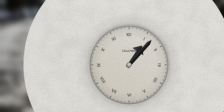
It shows 1 h 07 min
